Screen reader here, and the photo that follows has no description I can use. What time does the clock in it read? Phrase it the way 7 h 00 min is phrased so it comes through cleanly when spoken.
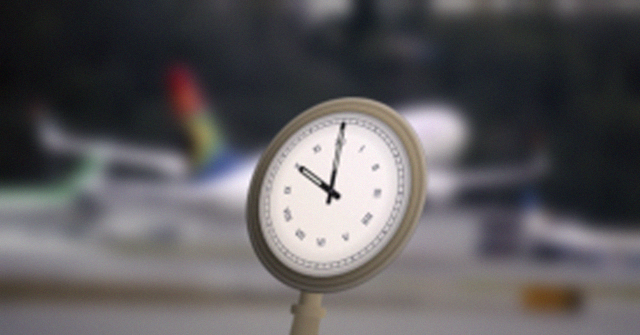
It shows 10 h 00 min
